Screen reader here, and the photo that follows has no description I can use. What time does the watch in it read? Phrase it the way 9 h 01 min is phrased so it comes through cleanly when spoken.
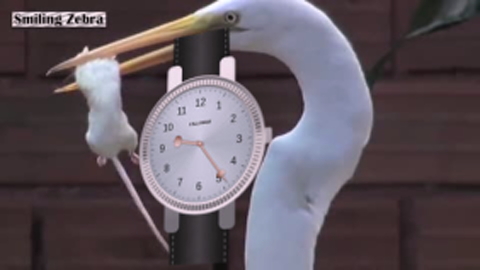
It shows 9 h 24 min
